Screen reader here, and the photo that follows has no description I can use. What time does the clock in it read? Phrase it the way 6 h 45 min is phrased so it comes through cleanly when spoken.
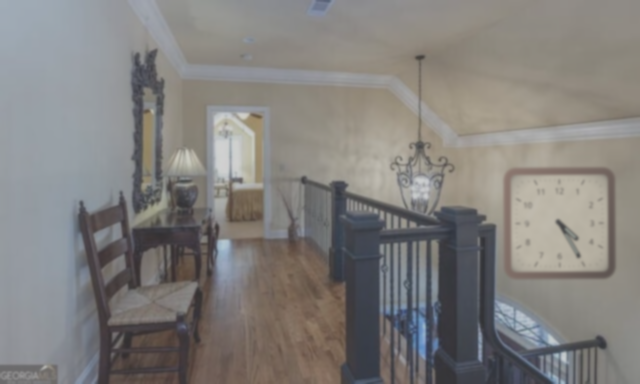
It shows 4 h 25 min
